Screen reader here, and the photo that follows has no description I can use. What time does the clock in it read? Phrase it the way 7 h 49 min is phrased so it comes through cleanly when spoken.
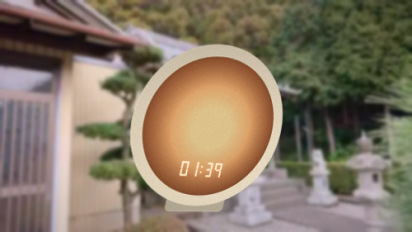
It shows 1 h 39 min
